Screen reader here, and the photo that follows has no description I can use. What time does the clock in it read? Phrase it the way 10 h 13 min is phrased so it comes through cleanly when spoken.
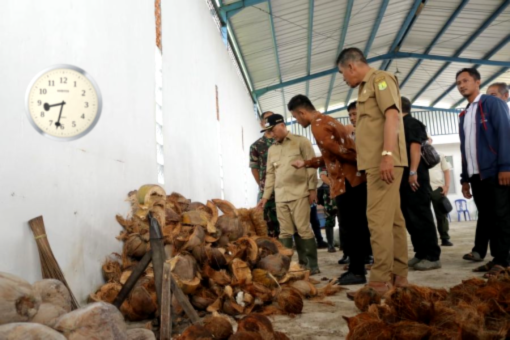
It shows 8 h 32 min
